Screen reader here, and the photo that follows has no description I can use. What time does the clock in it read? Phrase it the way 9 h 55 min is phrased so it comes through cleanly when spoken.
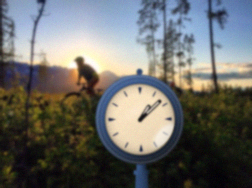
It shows 1 h 08 min
